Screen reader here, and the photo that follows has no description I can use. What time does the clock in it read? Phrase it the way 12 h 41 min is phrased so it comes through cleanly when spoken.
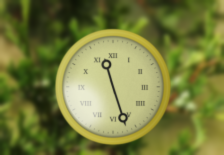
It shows 11 h 27 min
